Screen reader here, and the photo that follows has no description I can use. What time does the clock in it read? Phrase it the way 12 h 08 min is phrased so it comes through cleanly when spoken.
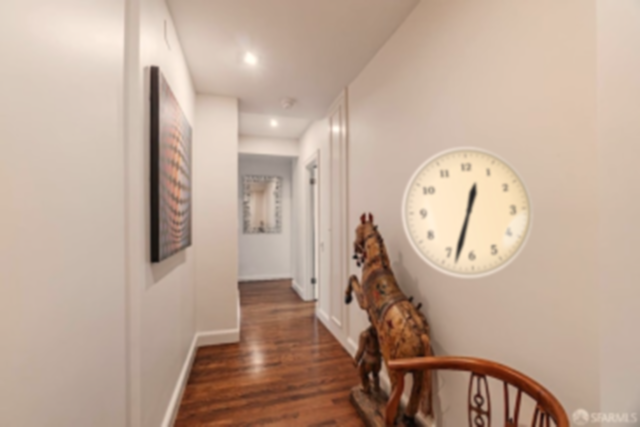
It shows 12 h 33 min
